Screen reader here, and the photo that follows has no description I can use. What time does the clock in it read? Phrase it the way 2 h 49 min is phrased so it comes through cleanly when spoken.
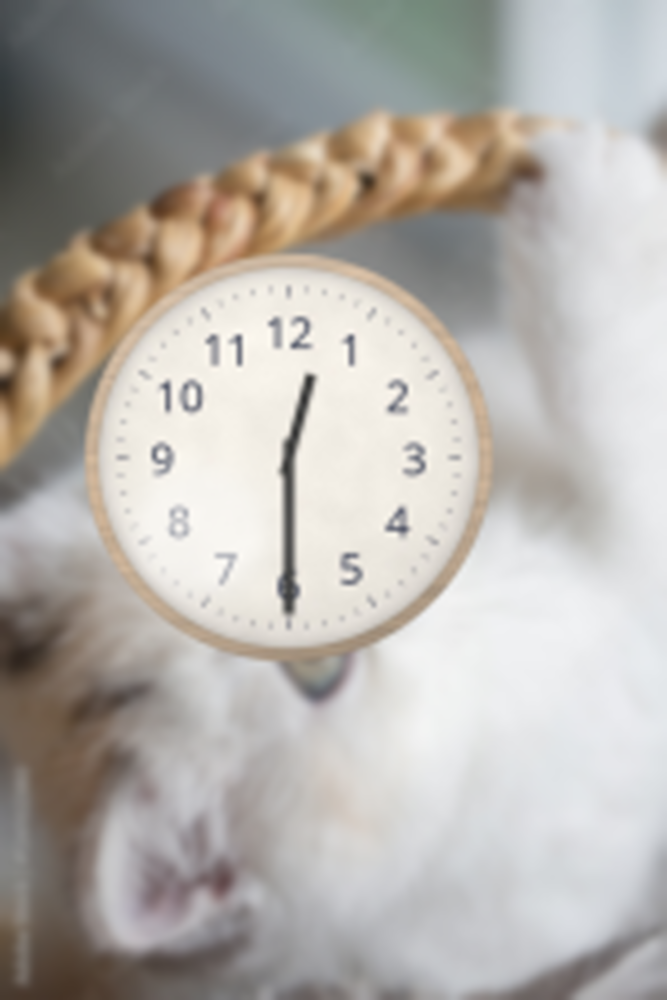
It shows 12 h 30 min
